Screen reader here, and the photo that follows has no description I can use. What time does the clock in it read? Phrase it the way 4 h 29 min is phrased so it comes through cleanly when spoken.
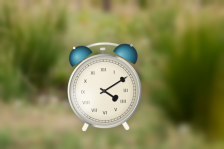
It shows 4 h 10 min
